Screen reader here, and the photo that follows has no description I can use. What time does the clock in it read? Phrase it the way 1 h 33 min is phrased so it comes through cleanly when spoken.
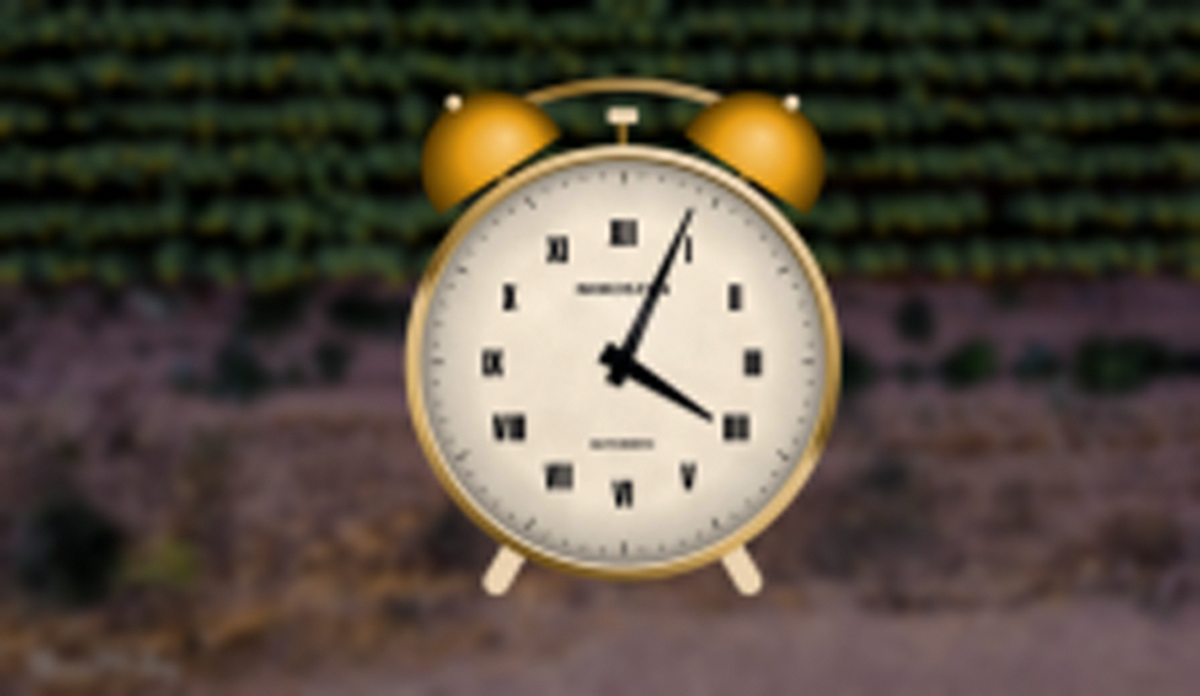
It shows 4 h 04 min
